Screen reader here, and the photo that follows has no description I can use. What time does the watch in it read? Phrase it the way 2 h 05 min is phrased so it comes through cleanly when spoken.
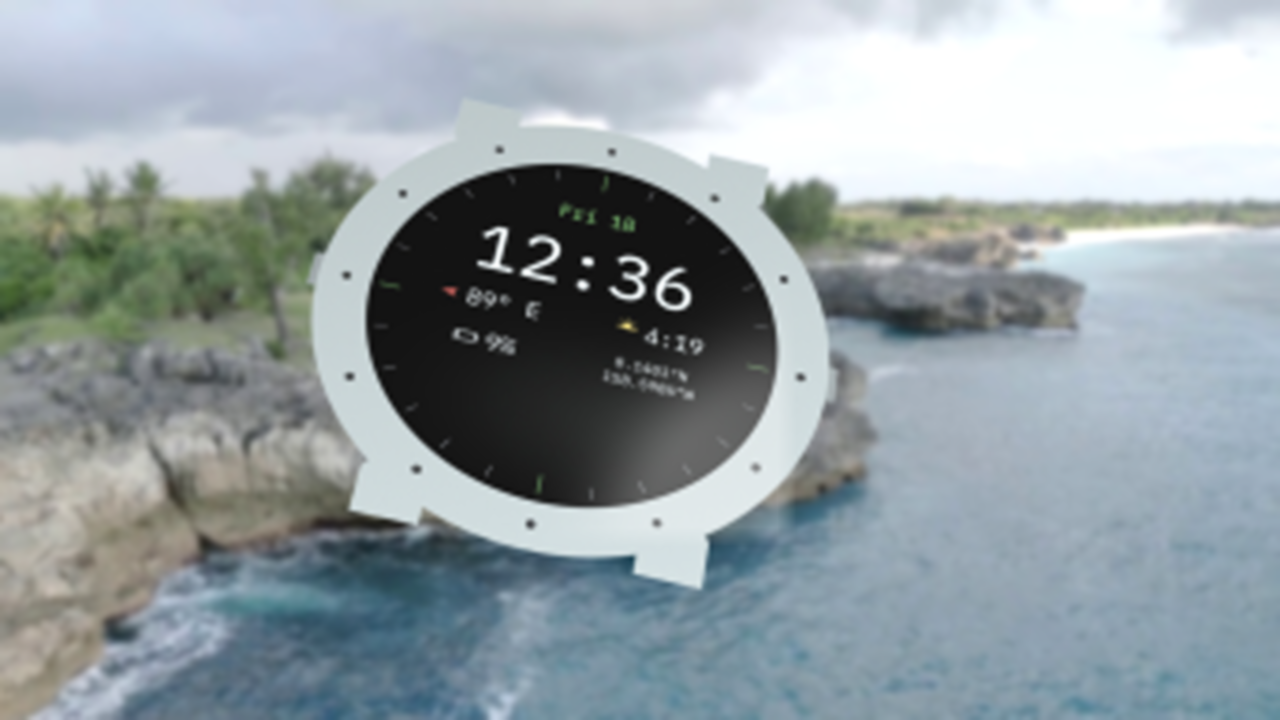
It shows 12 h 36 min
